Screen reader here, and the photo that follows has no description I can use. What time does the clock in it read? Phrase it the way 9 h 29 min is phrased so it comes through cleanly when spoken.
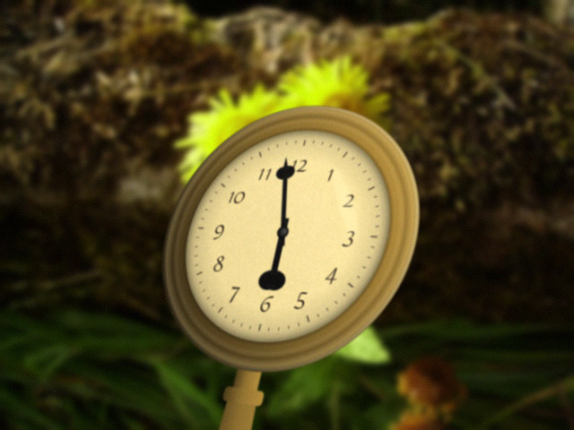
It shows 5 h 58 min
